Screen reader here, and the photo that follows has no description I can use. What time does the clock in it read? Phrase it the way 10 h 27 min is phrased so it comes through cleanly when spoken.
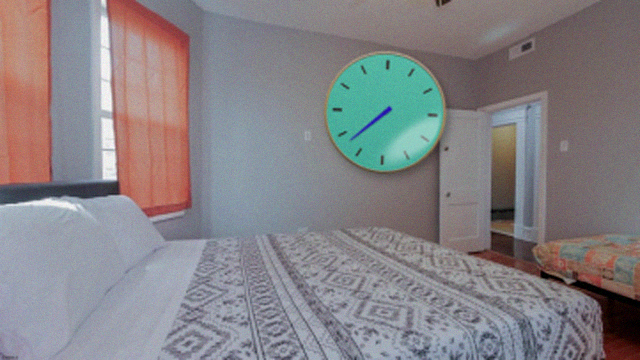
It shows 7 h 38 min
